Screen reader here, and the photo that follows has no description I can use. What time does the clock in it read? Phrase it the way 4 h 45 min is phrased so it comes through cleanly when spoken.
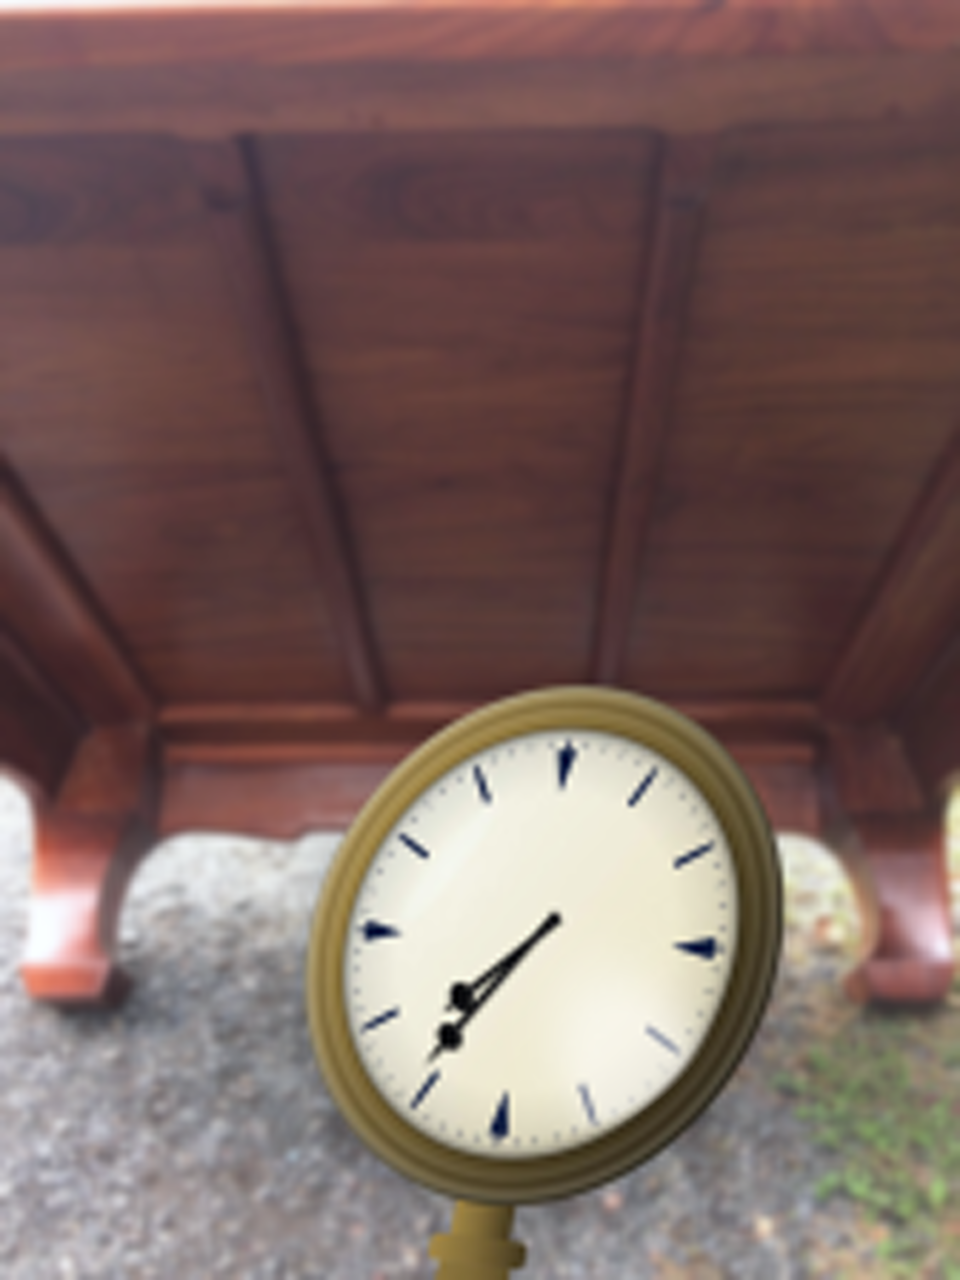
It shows 7 h 36 min
